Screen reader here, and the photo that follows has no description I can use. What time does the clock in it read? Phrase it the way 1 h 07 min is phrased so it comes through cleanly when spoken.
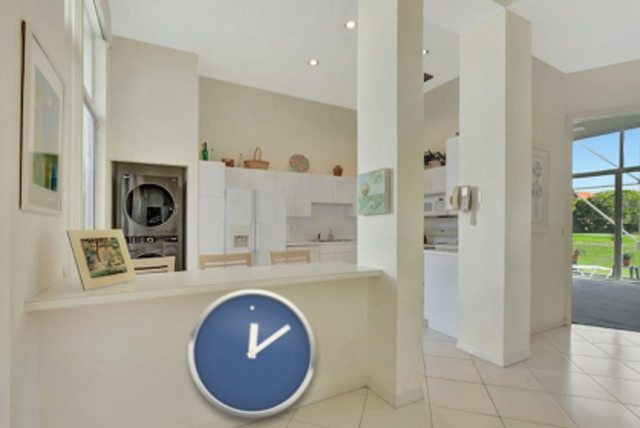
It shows 12 h 09 min
